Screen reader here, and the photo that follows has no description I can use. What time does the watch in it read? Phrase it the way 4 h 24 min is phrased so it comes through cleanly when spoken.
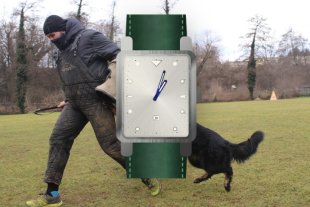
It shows 1 h 03 min
